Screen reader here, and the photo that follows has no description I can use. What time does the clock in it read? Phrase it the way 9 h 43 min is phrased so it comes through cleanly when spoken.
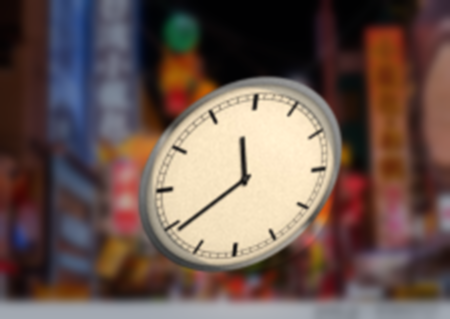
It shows 11 h 39 min
